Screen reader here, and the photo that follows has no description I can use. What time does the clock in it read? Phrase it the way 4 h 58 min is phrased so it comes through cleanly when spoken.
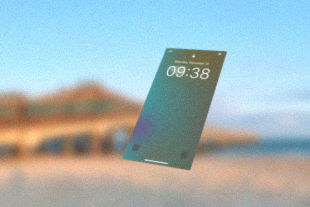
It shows 9 h 38 min
